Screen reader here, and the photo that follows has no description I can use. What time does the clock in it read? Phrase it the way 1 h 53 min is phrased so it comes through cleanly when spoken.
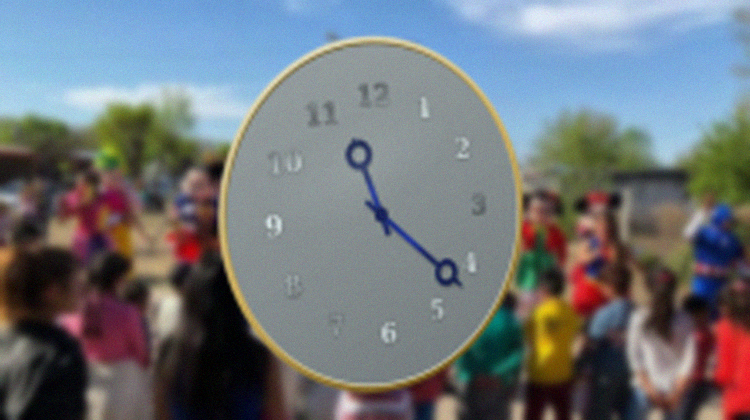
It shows 11 h 22 min
